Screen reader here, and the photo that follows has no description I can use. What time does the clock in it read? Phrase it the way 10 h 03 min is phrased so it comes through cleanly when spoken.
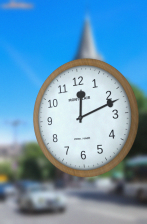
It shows 12 h 12 min
